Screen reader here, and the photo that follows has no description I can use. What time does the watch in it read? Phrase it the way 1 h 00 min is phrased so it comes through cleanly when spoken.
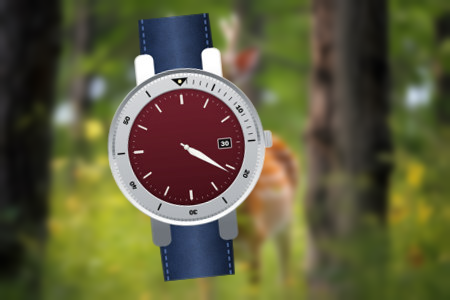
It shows 4 h 21 min
